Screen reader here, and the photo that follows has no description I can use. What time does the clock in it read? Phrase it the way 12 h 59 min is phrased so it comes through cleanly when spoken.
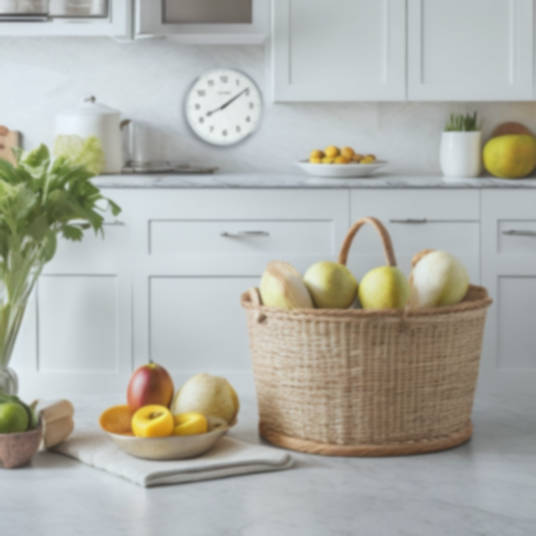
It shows 8 h 09 min
